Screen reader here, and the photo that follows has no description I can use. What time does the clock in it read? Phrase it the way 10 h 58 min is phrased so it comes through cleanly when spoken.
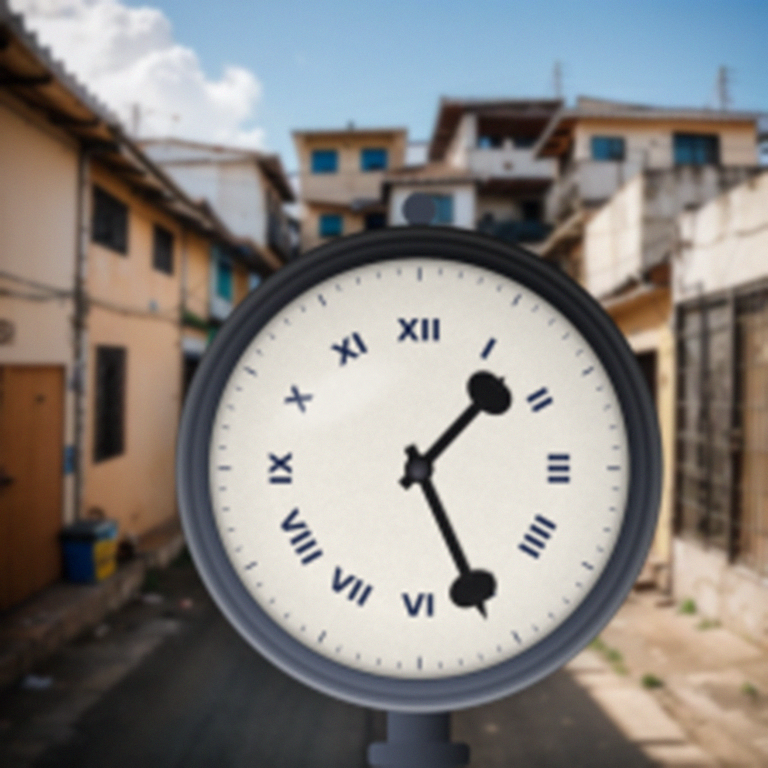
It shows 1 h 26 min
